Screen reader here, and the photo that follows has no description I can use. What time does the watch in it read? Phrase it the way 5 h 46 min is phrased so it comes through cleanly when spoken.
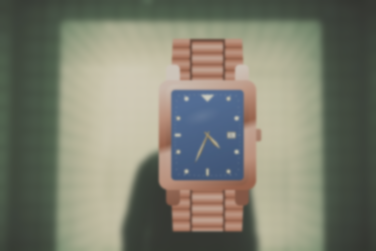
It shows 4 h 34 min
